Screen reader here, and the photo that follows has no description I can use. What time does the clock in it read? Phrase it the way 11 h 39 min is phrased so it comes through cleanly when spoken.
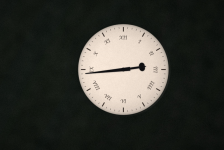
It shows 2 h 44 min
